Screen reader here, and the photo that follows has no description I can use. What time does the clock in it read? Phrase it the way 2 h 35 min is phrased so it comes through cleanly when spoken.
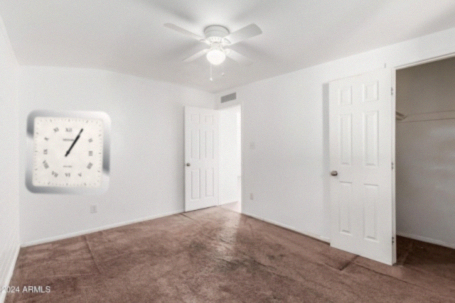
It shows 1 h 05 min
